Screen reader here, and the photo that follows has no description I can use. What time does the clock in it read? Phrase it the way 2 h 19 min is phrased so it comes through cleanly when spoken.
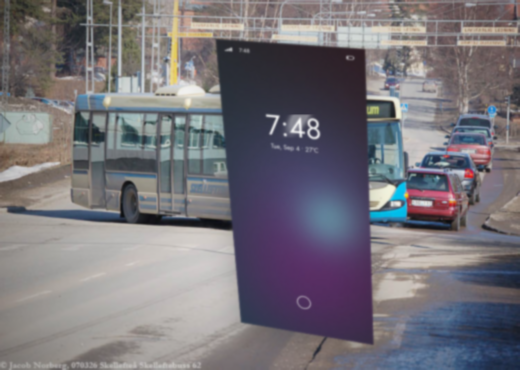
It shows 7 h 48 min
